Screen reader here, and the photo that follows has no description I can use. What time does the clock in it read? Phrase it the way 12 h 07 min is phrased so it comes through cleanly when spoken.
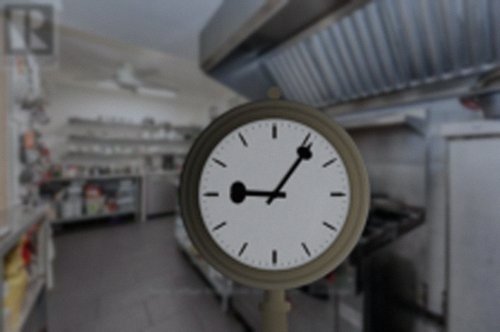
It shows 9 h 06 min
